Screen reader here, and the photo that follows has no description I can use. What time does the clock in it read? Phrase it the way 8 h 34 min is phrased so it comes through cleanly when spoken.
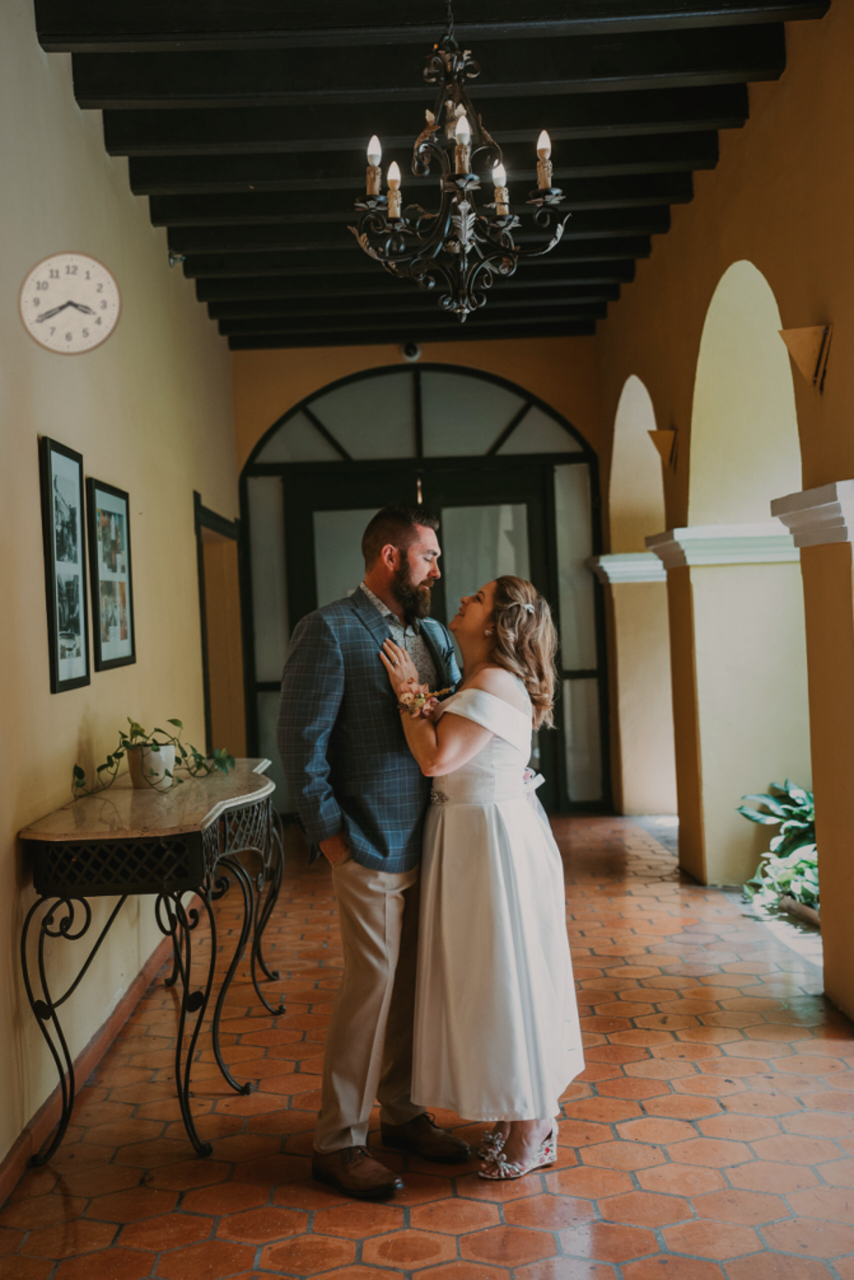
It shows 3 h 40 min
